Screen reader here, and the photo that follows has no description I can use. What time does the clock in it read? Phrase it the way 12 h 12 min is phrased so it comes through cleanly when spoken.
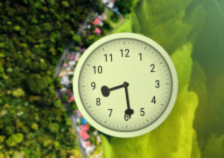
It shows 8 h 29 min
